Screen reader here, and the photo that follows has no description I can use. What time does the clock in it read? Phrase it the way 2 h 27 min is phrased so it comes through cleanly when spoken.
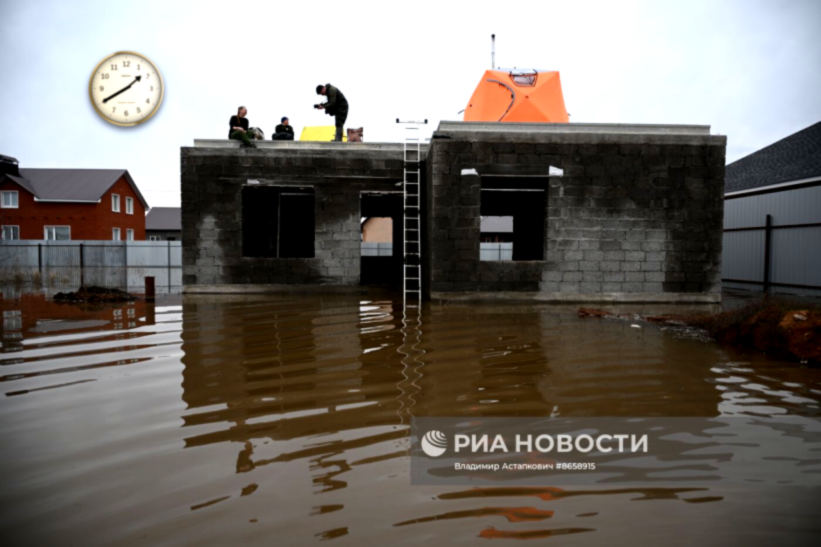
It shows 1 h 40 min
